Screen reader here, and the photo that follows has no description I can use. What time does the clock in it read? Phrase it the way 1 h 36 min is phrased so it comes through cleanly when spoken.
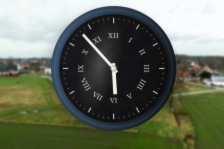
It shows 5 h 53 min
